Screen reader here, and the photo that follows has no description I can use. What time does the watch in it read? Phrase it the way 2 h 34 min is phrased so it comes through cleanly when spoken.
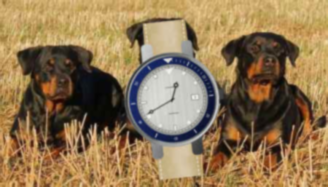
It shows 12 h 41 min
